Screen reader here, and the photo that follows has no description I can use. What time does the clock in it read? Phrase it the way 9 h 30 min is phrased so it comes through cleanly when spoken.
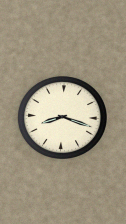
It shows 8 h 18 min
